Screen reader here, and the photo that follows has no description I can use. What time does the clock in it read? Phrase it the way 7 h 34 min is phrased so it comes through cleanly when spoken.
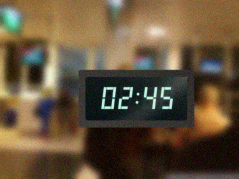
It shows 2 h 45 min
